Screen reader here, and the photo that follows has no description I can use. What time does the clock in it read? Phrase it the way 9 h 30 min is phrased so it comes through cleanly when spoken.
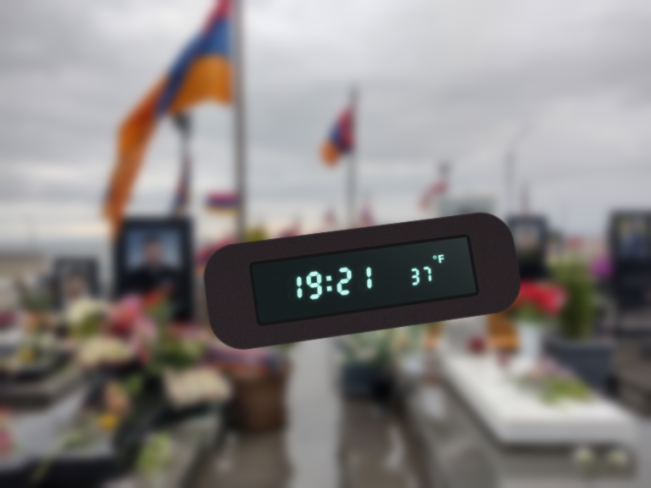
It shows 19 h 21 min
